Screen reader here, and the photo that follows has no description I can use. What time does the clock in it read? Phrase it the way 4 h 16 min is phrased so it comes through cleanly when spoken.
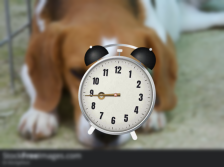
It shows 8 h 44 min
